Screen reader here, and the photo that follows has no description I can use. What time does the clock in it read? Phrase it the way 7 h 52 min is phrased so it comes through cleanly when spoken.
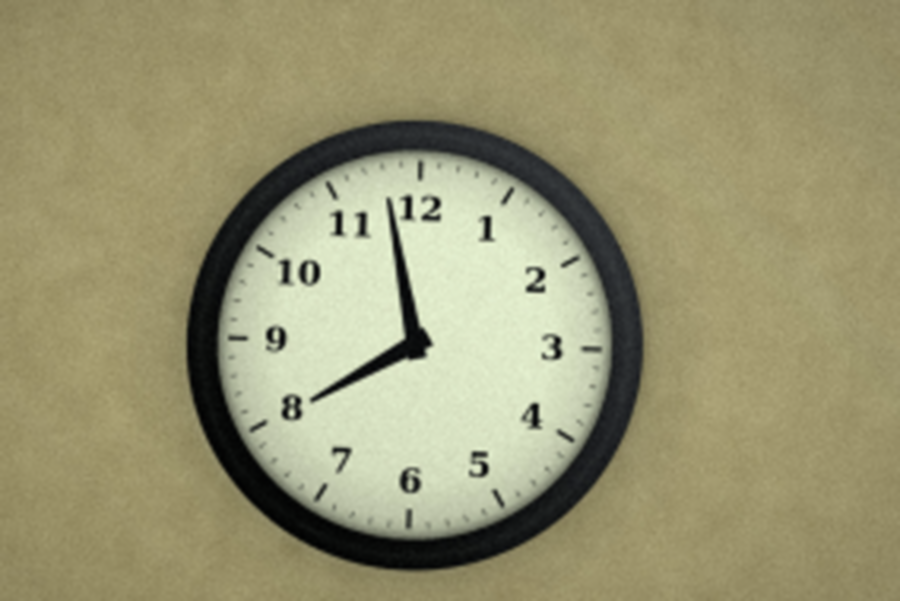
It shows 7 h 58 min
